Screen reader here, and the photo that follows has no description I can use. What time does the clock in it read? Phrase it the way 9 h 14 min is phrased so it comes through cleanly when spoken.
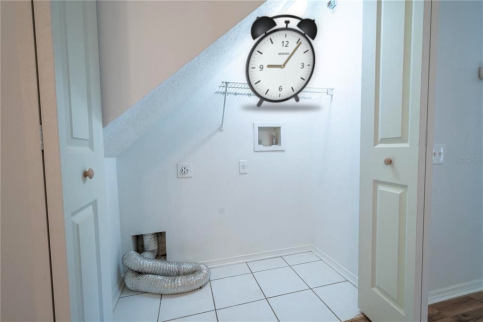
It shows 9 h 06 min
